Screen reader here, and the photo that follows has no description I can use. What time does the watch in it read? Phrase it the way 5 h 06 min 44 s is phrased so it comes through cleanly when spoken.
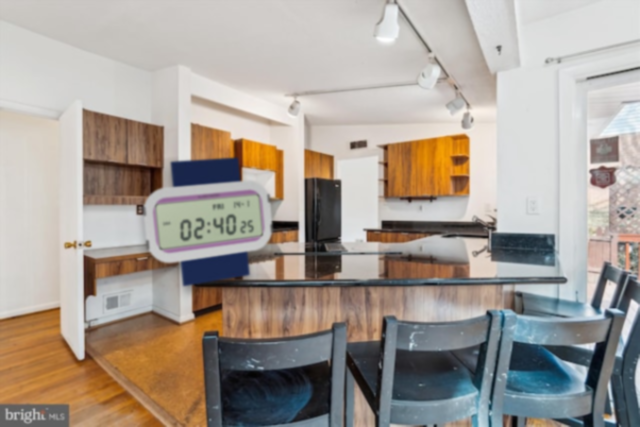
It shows 2 h 40 min 25 s
